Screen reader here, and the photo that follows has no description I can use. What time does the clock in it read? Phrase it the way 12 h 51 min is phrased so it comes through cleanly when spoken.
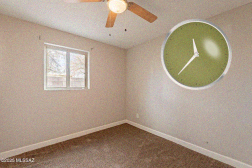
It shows 11 h 37 min
